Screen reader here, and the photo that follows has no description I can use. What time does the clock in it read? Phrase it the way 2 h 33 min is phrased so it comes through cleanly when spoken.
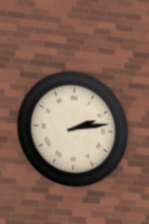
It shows 2 h 13 min
